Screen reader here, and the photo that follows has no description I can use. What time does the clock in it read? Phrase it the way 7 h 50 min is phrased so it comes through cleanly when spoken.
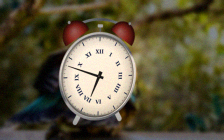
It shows 6 h 48 min
